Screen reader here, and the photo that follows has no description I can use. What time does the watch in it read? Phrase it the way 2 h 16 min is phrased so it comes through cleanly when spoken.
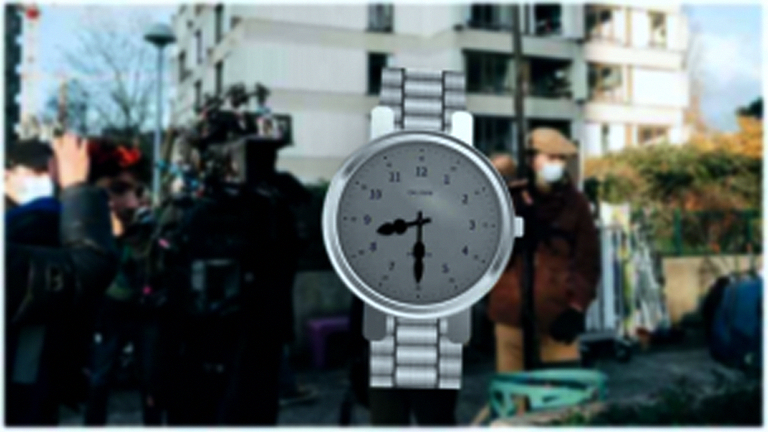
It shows 8 h 30 min
